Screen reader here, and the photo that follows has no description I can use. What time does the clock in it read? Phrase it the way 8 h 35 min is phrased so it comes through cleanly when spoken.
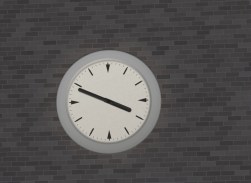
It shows 3 h 49 min
